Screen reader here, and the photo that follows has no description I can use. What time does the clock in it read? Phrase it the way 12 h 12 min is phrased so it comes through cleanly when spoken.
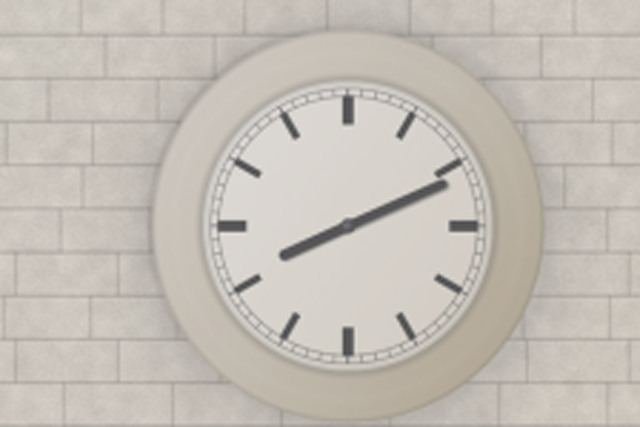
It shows 8 h 11 min
